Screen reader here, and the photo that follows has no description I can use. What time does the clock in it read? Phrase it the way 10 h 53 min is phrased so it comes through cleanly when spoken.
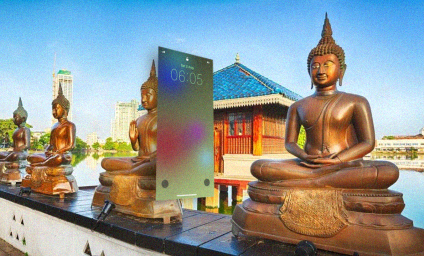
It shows 6 h 05 min
